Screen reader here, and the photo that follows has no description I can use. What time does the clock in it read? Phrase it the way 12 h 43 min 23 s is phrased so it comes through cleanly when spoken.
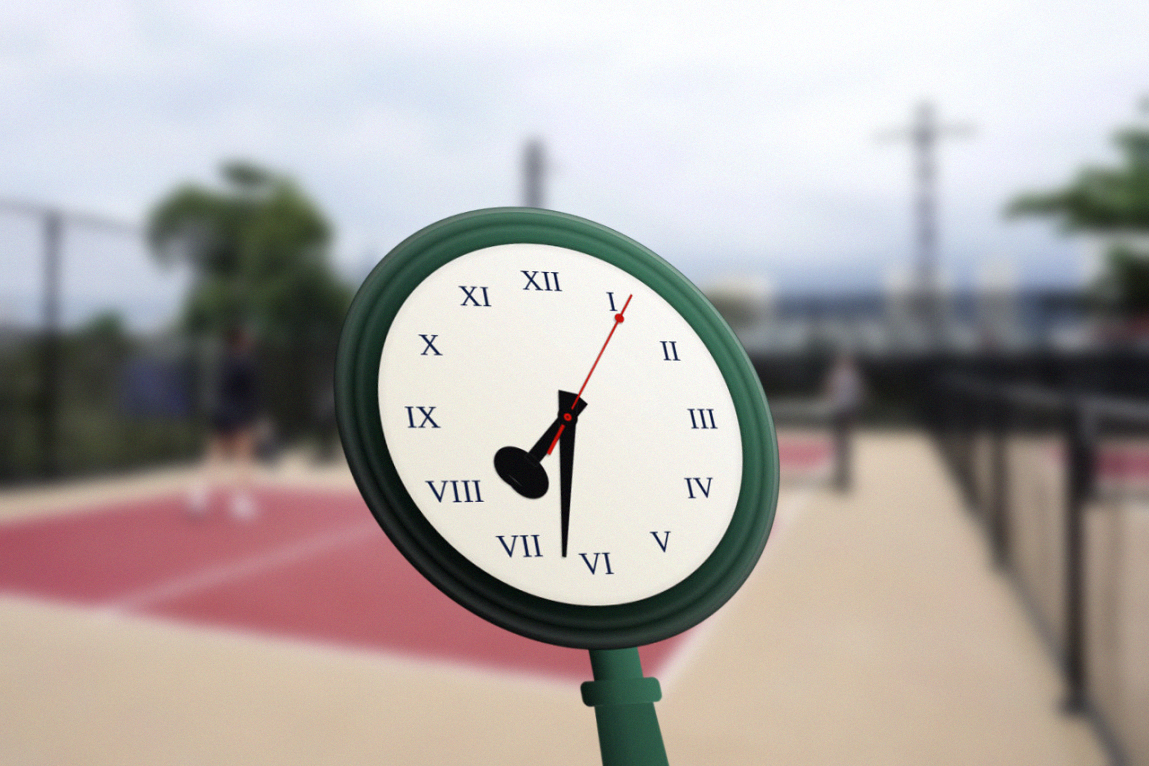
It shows 7 h 32 min 06 s
